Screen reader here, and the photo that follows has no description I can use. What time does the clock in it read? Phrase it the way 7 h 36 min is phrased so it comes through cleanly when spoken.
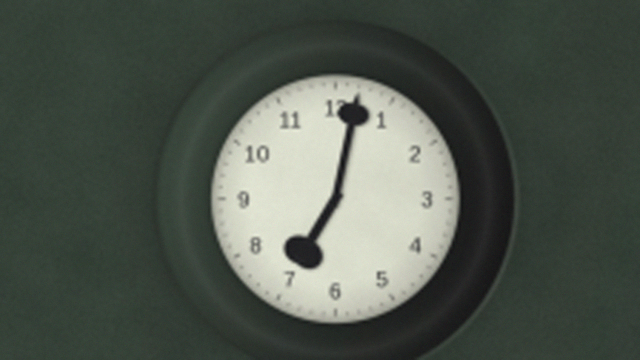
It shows 7 h 02 min
